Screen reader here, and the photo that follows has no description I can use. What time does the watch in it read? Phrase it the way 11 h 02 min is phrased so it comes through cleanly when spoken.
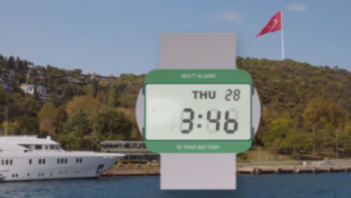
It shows 3 h 46 min
